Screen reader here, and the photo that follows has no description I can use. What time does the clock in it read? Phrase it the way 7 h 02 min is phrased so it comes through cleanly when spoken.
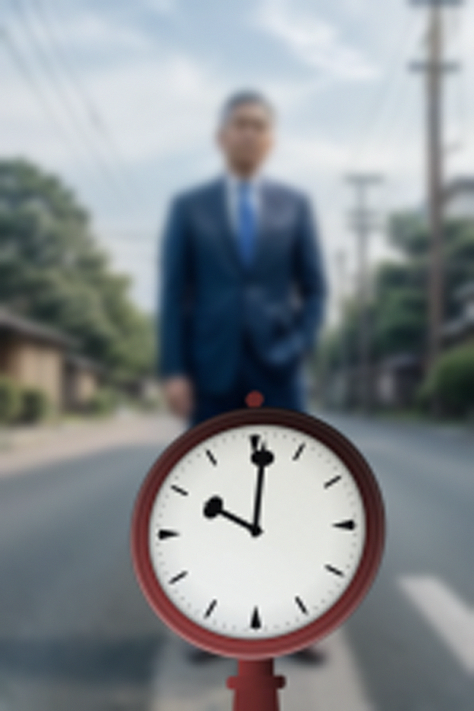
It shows 10 h 01 min
